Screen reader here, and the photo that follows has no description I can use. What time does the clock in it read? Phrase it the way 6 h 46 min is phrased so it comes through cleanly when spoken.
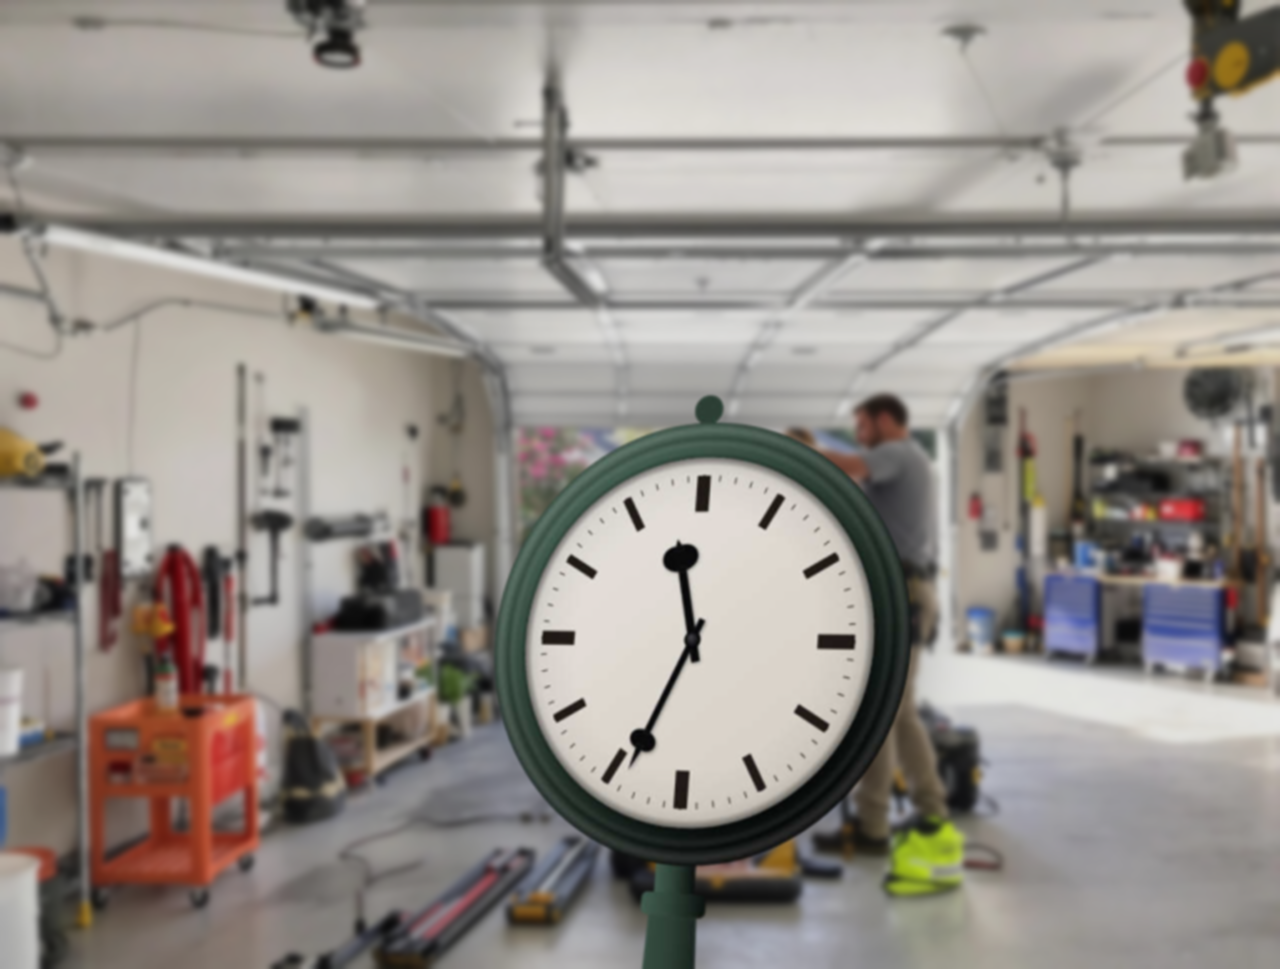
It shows 11 h 34 min
